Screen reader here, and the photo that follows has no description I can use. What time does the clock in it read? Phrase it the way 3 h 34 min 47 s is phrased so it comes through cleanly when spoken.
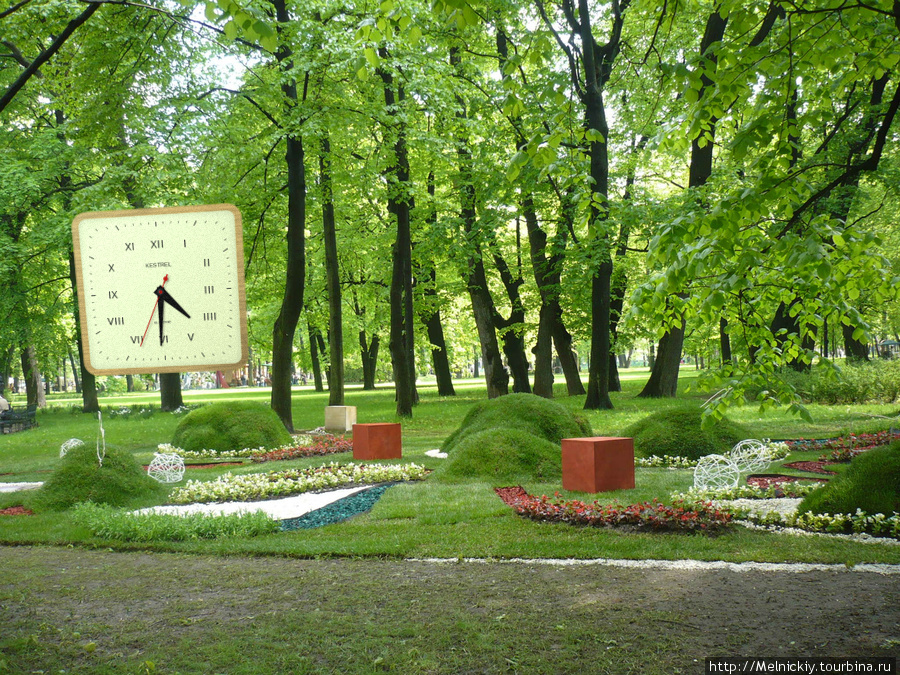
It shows 4 h 30 min 34 s
